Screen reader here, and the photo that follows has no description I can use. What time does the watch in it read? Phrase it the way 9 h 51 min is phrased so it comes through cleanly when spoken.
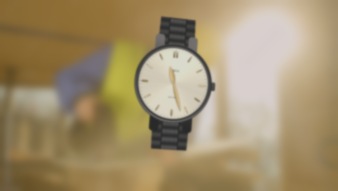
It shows 11 h 27 min
